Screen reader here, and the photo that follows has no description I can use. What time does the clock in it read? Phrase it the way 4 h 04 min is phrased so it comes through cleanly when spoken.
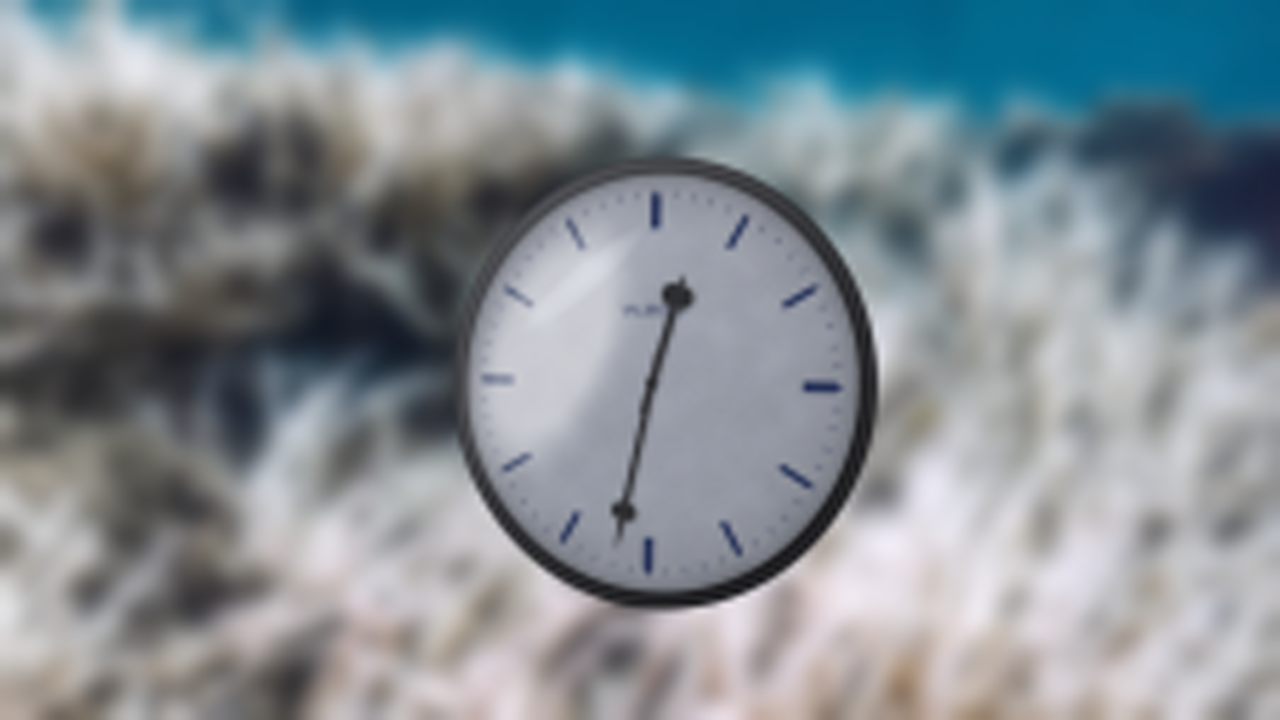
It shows 12 h 32 min
